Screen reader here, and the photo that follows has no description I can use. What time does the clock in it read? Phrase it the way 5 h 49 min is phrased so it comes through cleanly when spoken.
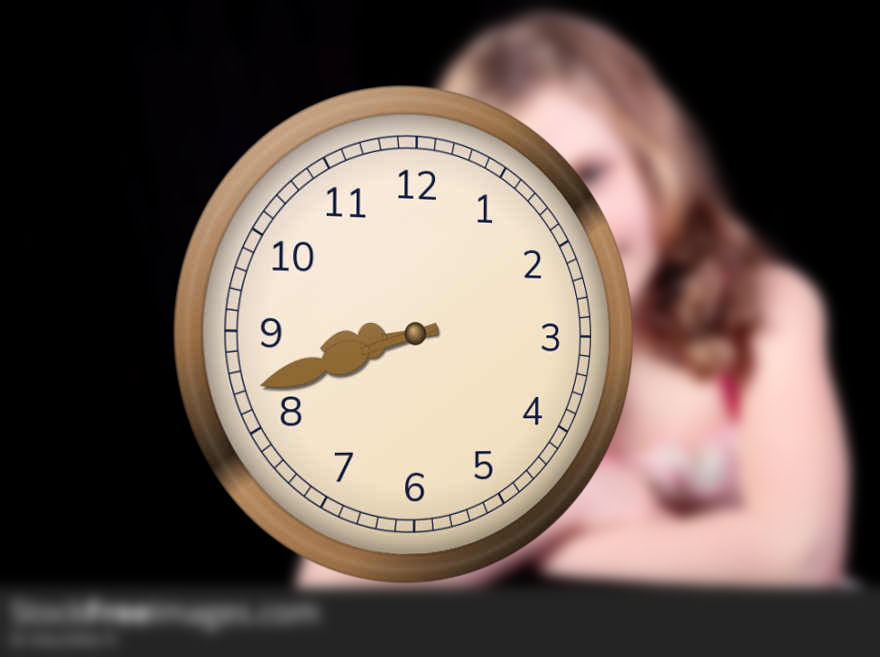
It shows 8 h 42 min
